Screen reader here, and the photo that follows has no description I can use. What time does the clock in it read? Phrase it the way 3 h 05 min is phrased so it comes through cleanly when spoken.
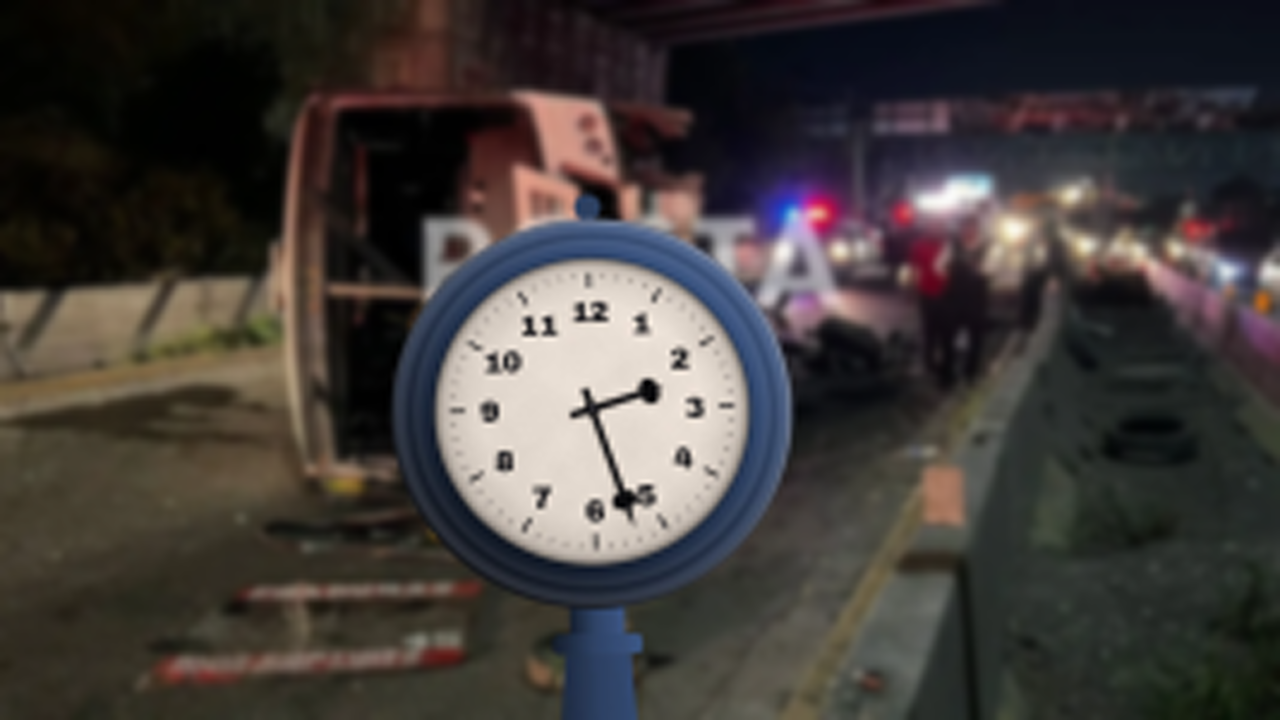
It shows 2 h 27 min
